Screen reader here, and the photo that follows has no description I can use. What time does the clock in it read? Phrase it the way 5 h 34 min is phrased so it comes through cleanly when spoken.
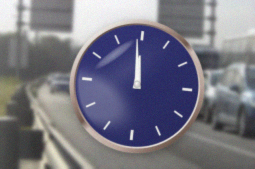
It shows 11 h 59 min
